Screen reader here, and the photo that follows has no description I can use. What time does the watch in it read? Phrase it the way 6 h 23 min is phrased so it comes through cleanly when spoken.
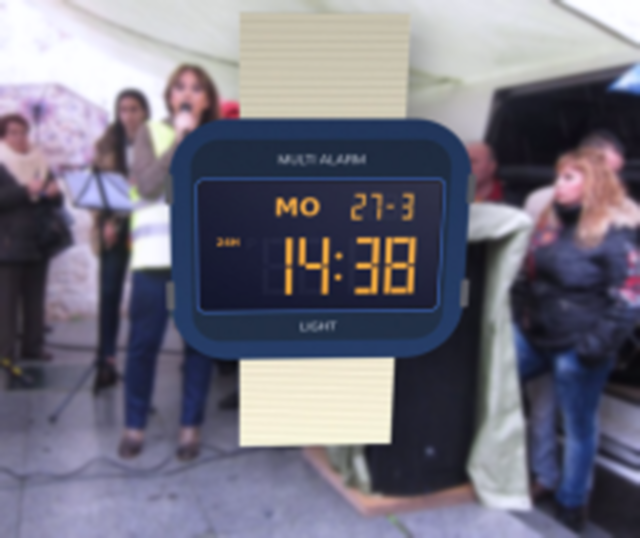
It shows 14 h 38 min
